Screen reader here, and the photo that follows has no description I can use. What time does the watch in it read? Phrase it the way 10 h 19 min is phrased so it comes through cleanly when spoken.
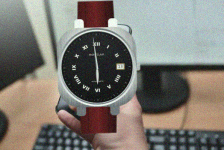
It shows 5 h 59 min
